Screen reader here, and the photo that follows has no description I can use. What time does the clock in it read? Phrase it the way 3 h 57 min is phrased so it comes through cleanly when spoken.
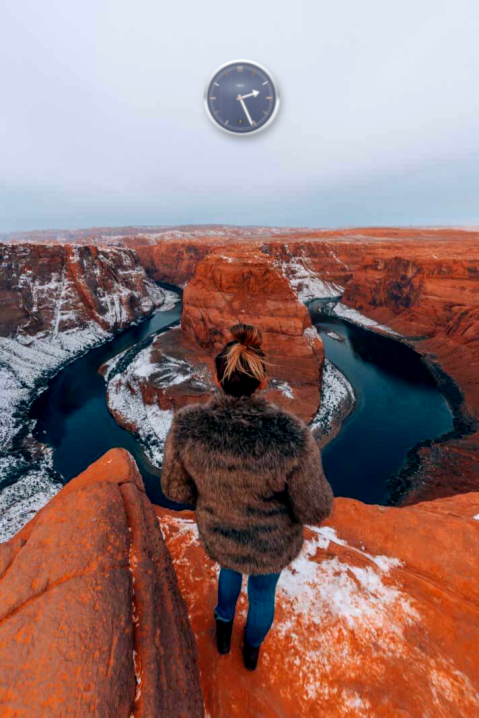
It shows 2 h 26 min
